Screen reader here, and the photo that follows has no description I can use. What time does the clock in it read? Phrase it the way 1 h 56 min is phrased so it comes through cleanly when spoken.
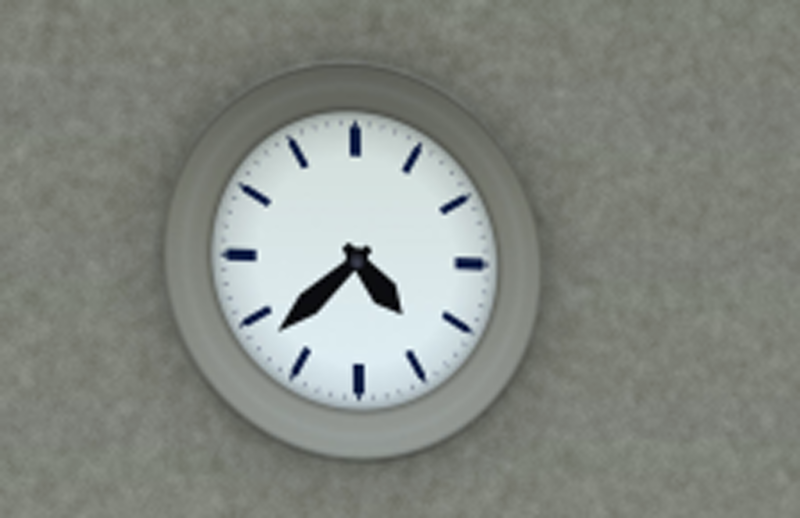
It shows 4 h 38 min
